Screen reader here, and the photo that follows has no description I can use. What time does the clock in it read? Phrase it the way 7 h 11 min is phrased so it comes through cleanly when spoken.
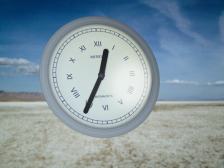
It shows 12 h 35 min
